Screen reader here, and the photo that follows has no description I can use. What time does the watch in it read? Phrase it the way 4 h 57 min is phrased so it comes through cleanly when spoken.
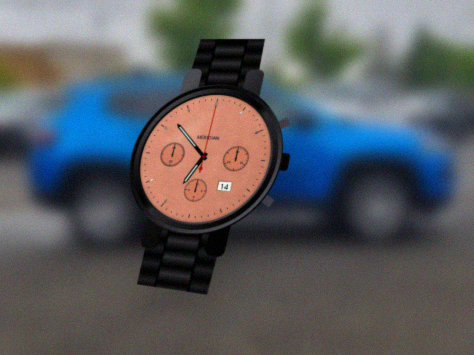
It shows 6 h 52 min
